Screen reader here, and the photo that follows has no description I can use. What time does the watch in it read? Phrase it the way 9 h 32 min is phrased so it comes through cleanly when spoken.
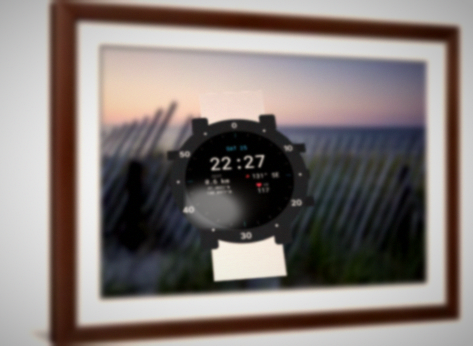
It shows 22 h 27 min
